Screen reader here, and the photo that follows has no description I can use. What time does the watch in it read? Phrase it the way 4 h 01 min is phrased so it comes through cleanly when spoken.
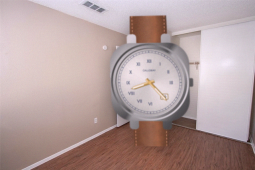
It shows 8 h 23 min
